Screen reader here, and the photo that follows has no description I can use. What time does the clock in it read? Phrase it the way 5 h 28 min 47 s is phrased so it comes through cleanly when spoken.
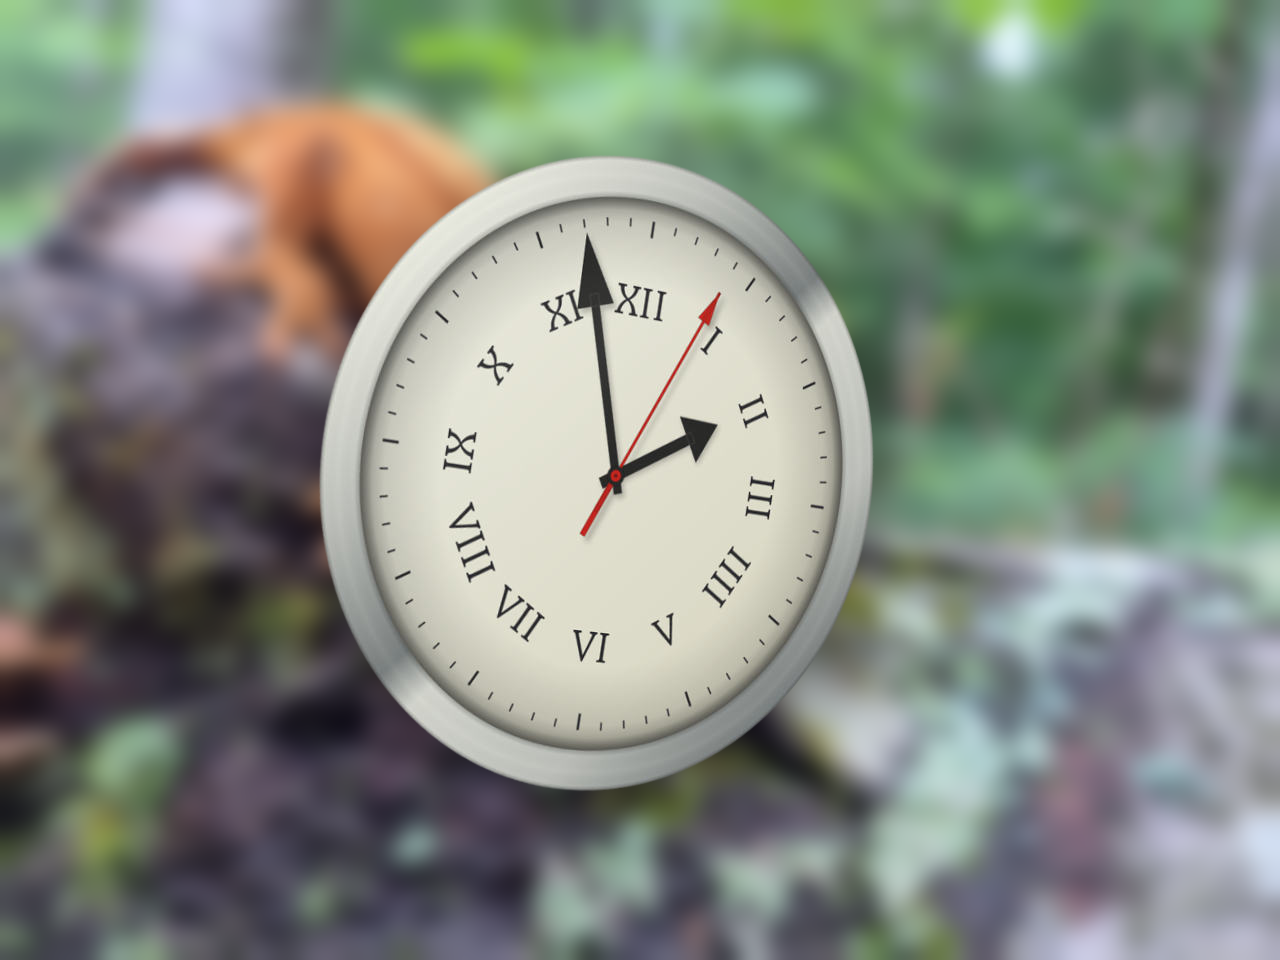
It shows 1 h 57 min 04 s
